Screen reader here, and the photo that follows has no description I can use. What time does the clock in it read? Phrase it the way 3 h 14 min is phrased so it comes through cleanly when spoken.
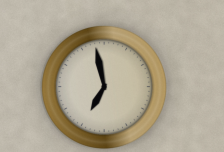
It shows 6 h 58 min
